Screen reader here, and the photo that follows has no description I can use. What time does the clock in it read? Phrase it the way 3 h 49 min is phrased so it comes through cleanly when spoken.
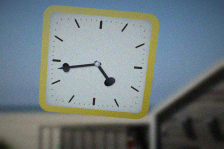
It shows 4 h 43 min
